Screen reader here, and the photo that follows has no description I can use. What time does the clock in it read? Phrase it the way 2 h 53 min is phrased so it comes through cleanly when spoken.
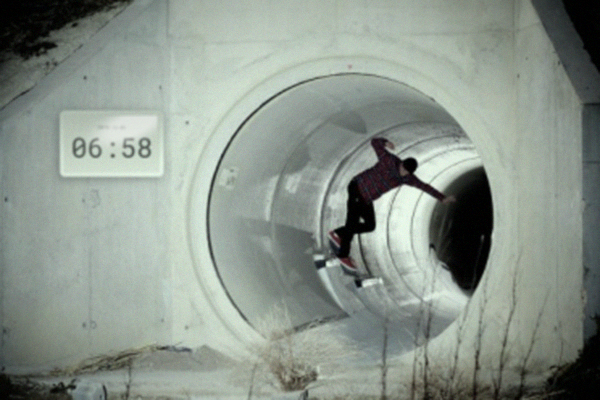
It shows 6 h 58 min
